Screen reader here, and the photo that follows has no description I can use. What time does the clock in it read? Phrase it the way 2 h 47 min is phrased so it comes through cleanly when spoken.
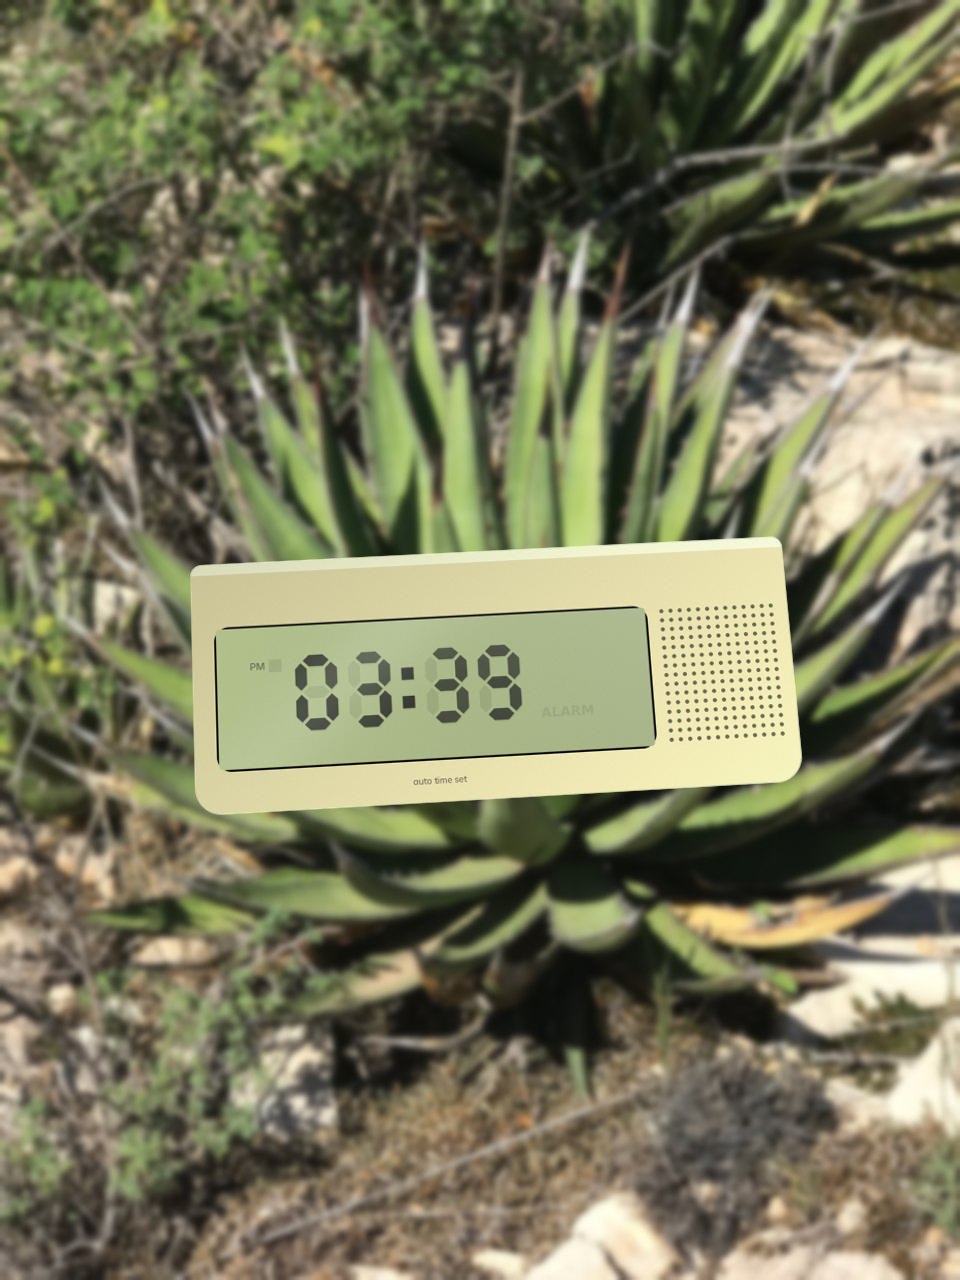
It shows 3 h 39 min
